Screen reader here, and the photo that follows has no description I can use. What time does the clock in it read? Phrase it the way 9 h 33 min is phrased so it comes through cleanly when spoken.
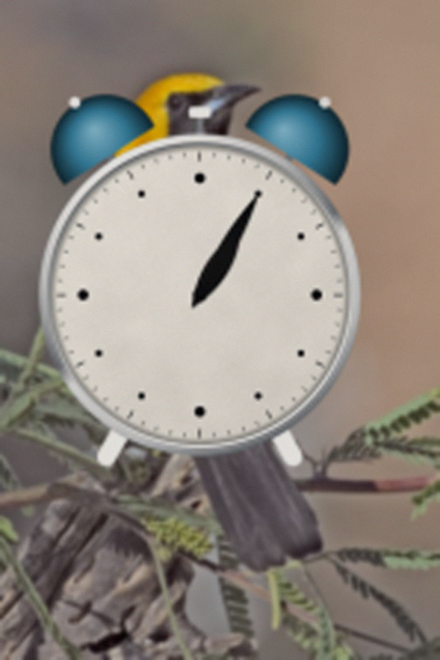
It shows 1 h 05 min
